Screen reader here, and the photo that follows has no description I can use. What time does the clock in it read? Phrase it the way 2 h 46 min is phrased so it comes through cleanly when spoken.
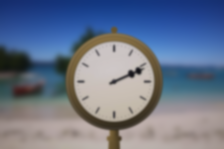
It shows 2 h 11 min
